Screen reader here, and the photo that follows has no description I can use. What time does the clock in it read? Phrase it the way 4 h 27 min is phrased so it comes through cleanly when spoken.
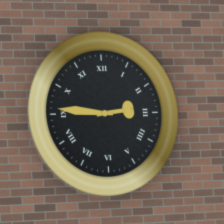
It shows 2 h 46 min
